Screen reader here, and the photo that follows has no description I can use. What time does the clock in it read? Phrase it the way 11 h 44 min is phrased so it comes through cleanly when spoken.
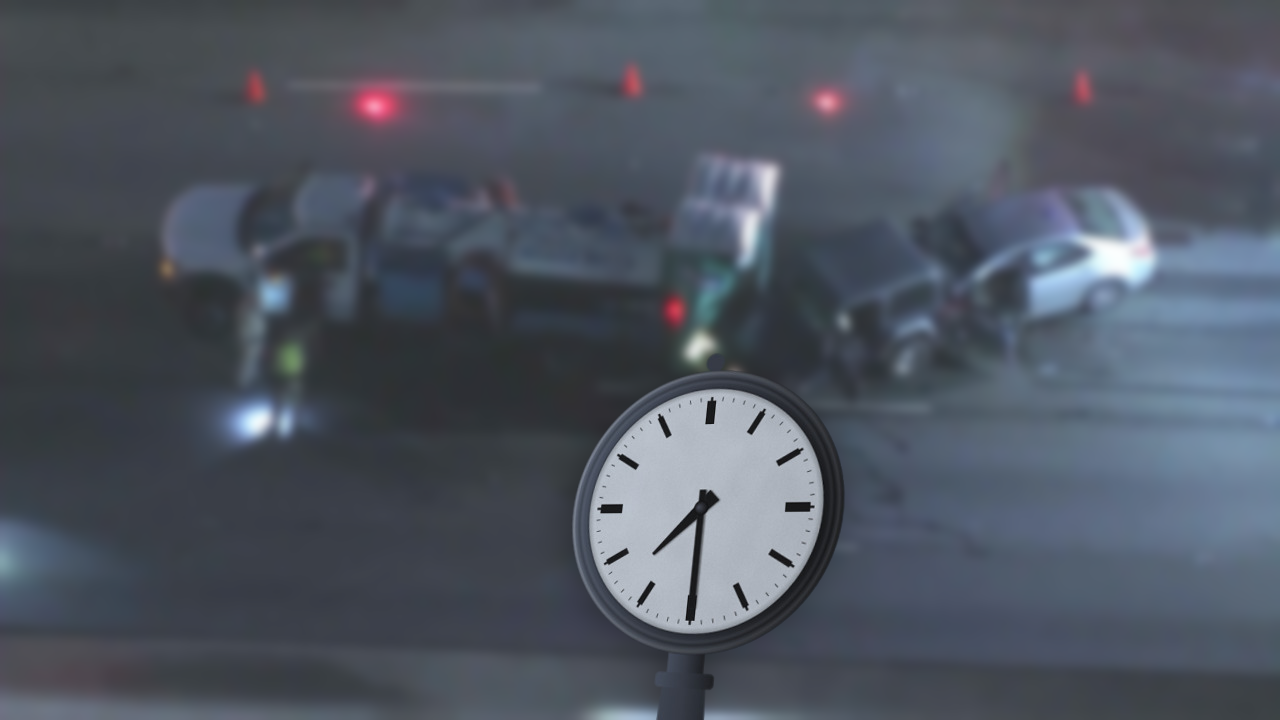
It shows 7 h 30 min
